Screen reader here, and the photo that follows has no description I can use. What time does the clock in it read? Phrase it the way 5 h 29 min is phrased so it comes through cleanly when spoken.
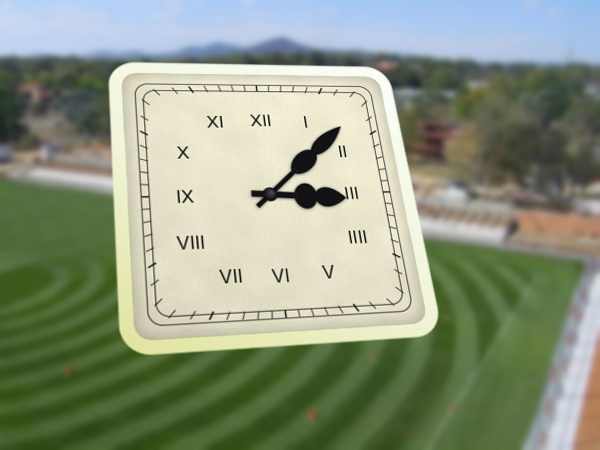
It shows 3 h 08 min
